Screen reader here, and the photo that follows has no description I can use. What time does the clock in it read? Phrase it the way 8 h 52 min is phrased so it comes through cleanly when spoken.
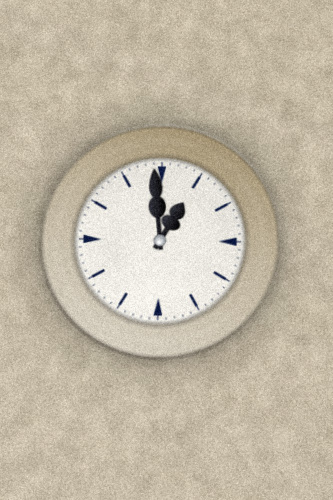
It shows 12 h 59 min
